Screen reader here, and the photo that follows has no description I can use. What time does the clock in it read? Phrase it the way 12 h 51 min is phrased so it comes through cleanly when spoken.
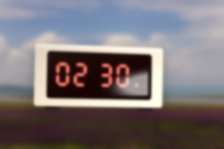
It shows 2 h 30 min
